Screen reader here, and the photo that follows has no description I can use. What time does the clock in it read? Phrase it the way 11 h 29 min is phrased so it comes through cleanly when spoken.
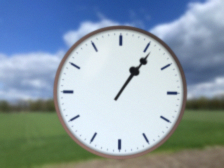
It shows 1 h 06 min
